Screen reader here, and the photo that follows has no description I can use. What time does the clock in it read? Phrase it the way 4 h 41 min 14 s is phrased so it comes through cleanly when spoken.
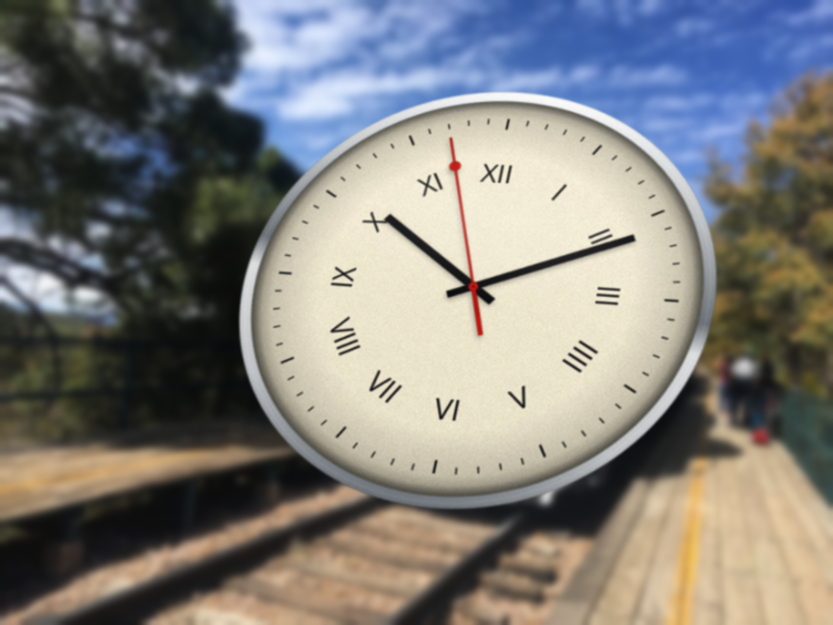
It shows 10 h 10 min 57 s
